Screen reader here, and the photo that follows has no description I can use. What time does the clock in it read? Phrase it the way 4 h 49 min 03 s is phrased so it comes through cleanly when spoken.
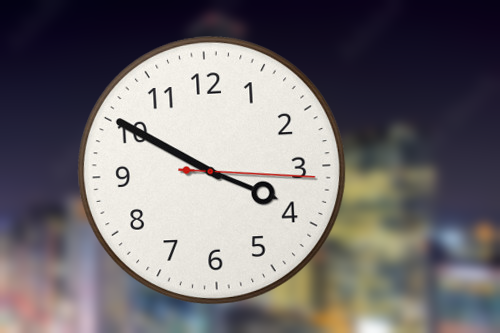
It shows 3 h 50 min 16 s
